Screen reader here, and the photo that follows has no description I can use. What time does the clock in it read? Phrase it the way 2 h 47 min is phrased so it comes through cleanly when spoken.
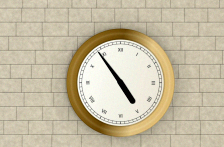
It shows 4 h 54 min
